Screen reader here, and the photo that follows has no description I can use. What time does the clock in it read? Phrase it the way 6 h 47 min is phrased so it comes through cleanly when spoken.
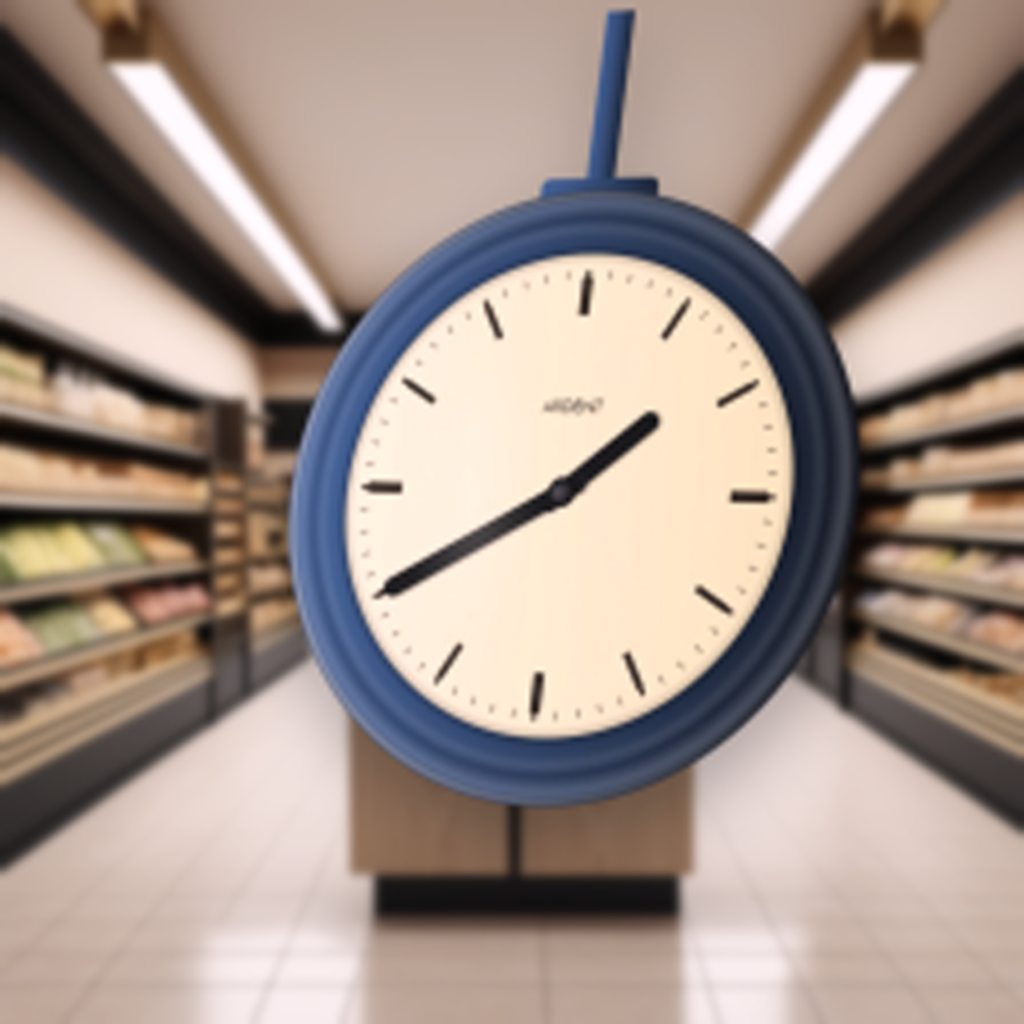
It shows 1 h 40 min
